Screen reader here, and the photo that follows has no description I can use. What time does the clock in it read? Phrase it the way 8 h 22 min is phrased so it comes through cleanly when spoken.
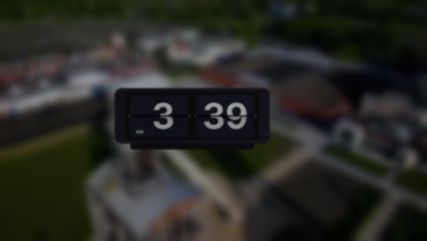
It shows 3 h 39 min
